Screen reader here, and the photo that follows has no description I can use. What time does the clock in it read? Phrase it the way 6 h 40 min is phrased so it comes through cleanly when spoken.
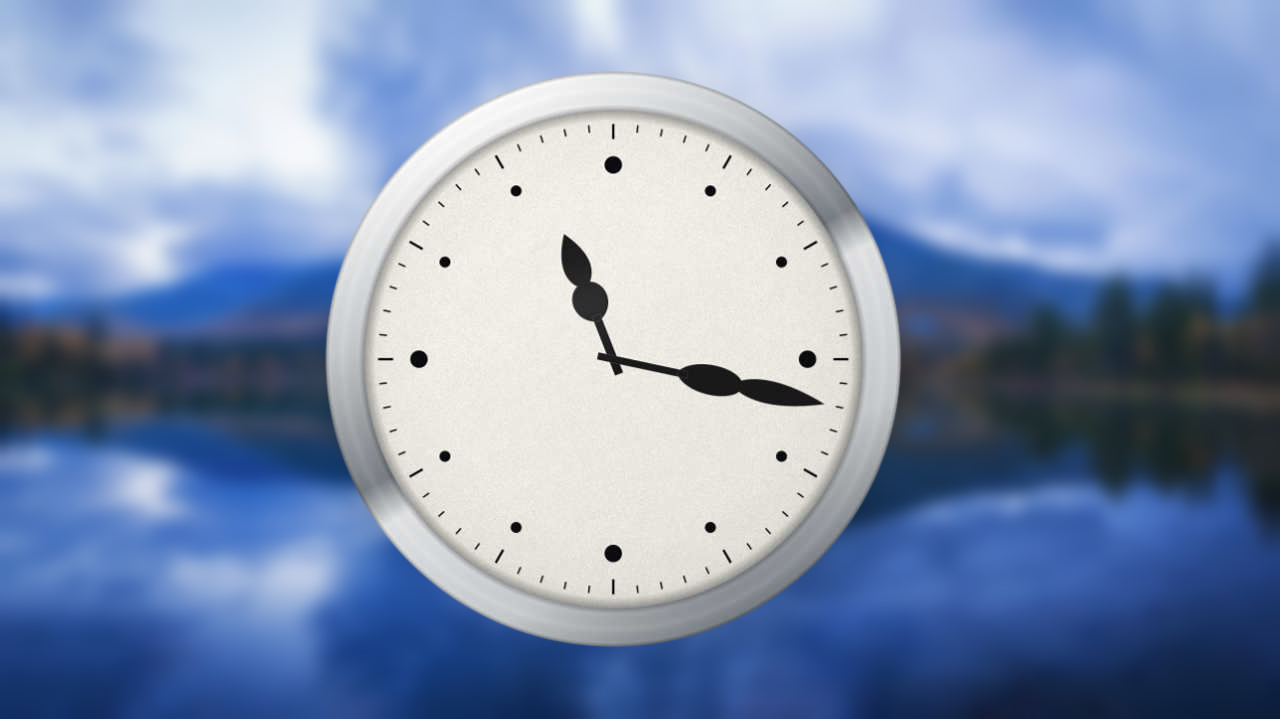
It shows 11 h 17 min
